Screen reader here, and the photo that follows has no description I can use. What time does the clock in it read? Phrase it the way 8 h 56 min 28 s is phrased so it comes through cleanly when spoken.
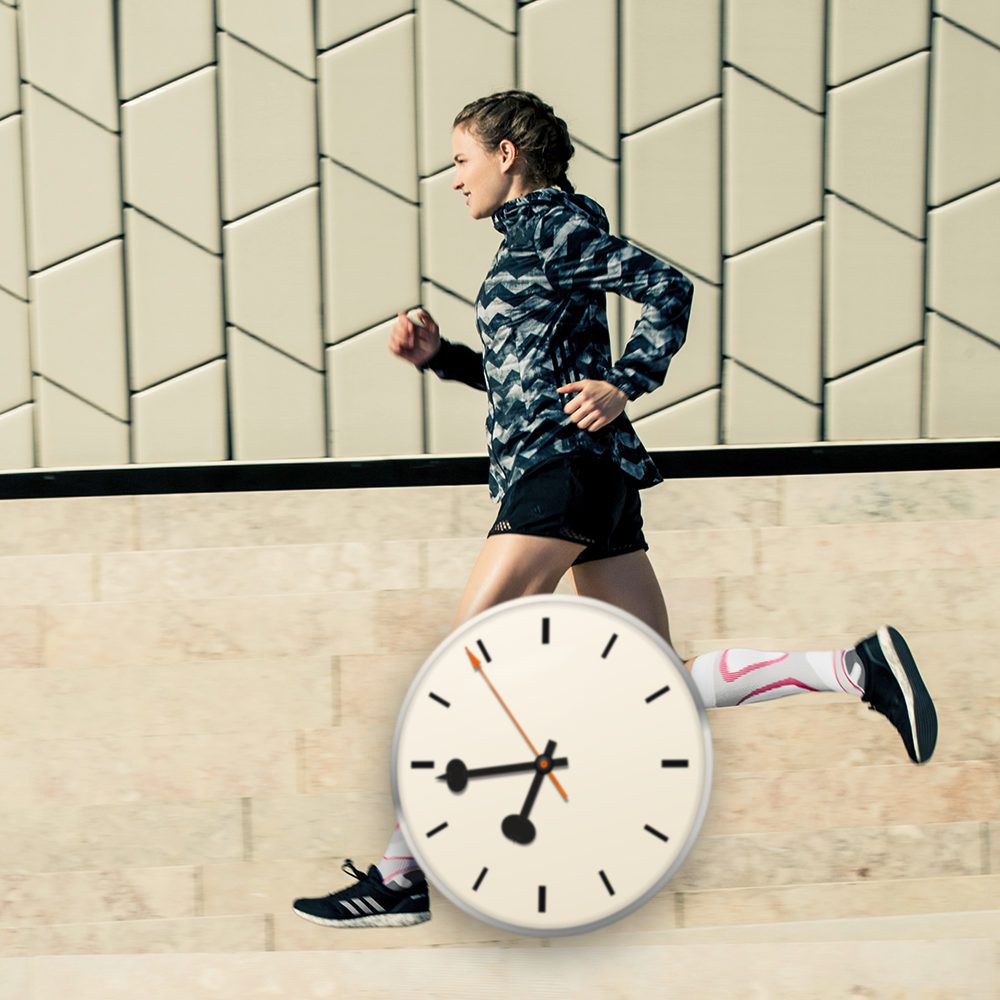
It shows 6 h 43 min 54 s
